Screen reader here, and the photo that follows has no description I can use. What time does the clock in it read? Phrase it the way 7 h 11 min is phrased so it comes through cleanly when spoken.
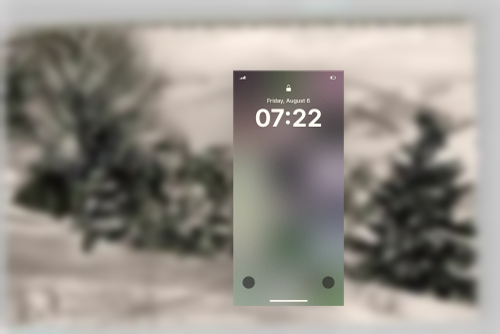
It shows 7 h 22 min
